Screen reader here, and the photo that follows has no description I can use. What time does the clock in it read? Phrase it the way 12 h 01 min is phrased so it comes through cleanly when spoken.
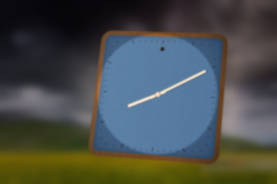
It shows 8 h 10 min
